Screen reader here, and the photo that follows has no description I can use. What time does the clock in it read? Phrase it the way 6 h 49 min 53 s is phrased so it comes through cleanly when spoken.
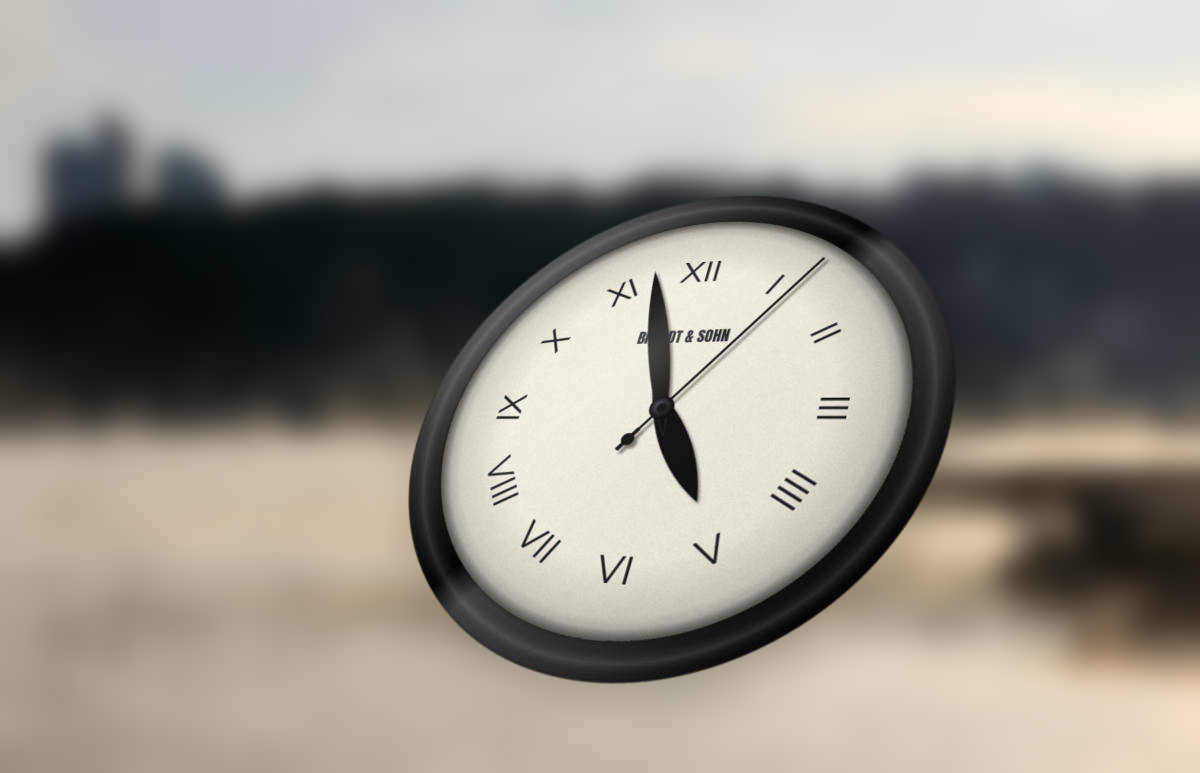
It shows 4 h 57 min 06 s
